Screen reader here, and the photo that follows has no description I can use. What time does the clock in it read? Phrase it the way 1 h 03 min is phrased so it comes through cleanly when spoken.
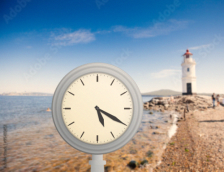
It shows 5 h 20 min
